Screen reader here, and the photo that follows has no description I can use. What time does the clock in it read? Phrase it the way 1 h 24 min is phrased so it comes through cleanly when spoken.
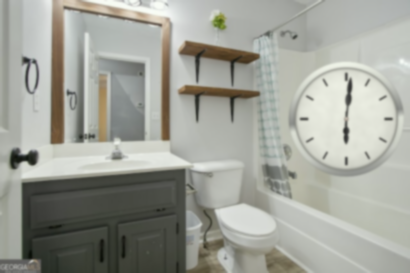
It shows 6 h 01 min
